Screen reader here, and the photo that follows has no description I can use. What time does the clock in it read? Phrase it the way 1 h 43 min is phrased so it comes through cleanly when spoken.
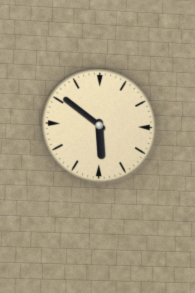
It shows 5 h 51 min
